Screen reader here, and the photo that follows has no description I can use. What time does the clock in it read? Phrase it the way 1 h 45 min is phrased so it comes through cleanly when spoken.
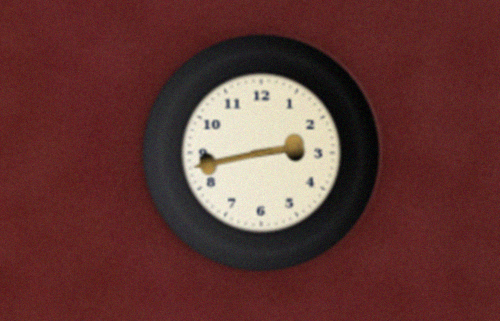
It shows 2 h 43 min
